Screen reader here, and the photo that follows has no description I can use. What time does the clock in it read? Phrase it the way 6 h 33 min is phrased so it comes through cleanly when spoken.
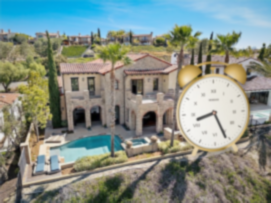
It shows 8 h 26 min
